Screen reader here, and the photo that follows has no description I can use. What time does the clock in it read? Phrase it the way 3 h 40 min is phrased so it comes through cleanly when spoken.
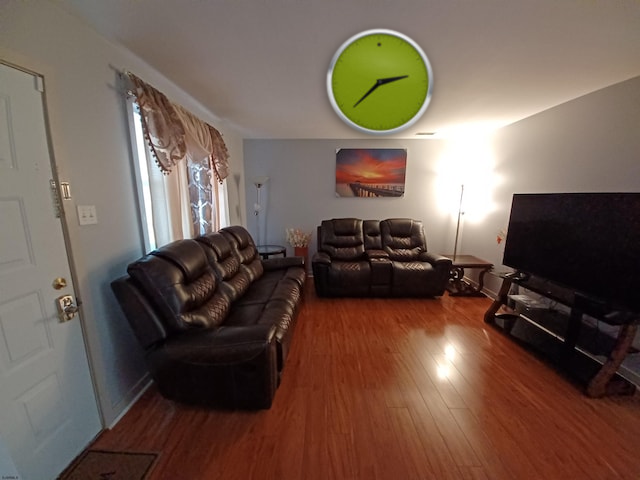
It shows 2 h 38 min
